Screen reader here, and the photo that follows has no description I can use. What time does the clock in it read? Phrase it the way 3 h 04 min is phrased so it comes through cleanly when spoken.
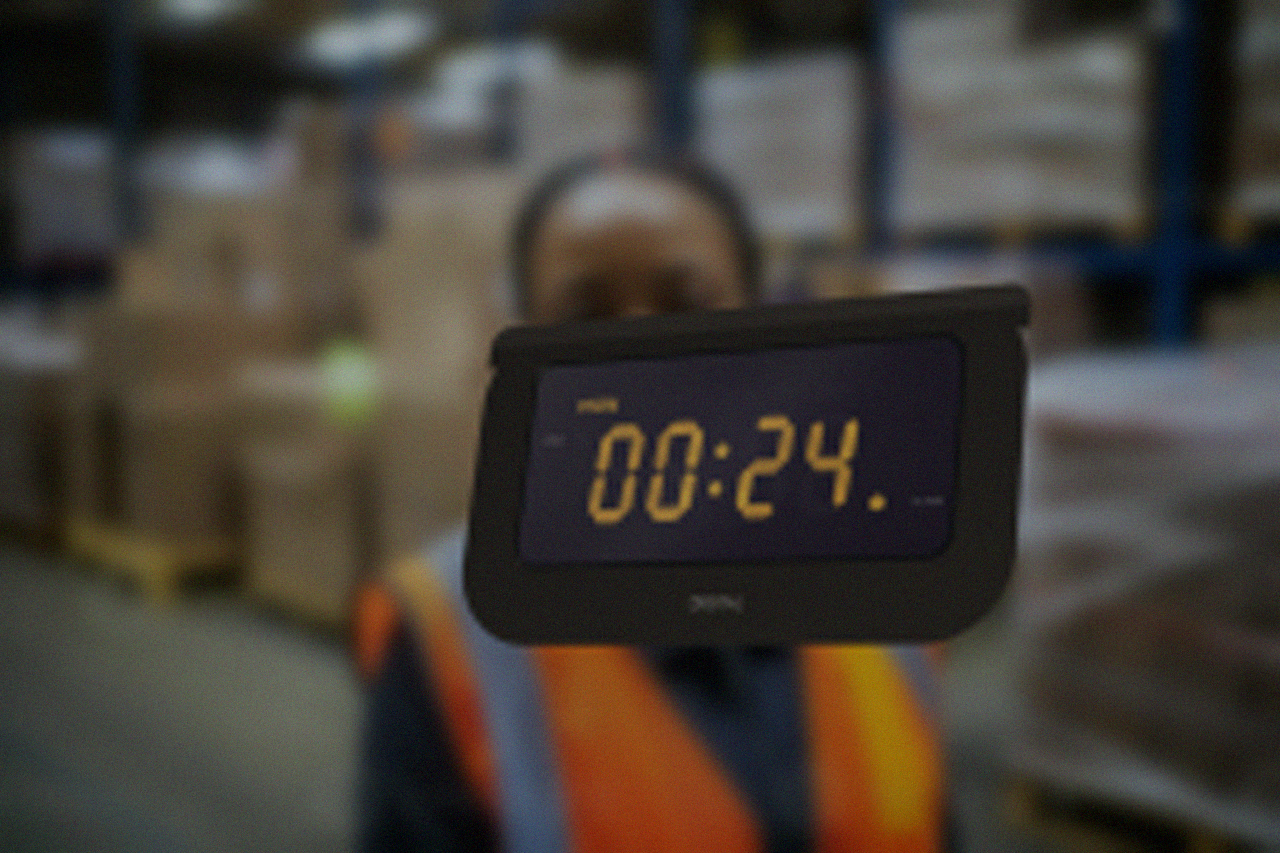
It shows 0 h 24 min
